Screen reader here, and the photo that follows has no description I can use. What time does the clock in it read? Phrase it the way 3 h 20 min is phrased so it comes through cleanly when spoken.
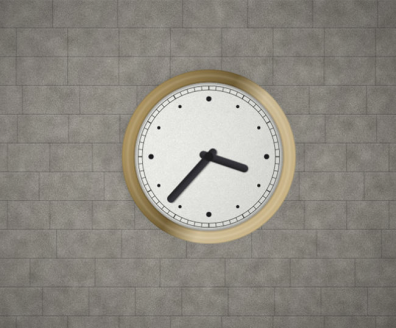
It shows 3 h 37 min
